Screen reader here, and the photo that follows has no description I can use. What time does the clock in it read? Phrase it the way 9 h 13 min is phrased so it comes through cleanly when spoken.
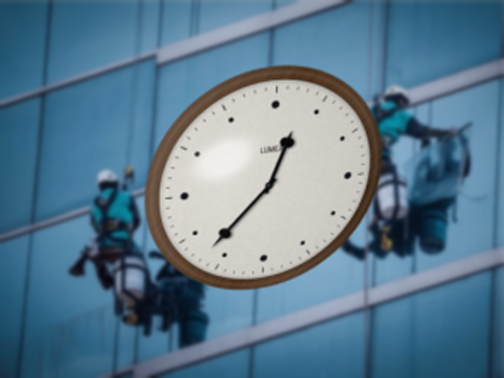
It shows 12 h 37 min
